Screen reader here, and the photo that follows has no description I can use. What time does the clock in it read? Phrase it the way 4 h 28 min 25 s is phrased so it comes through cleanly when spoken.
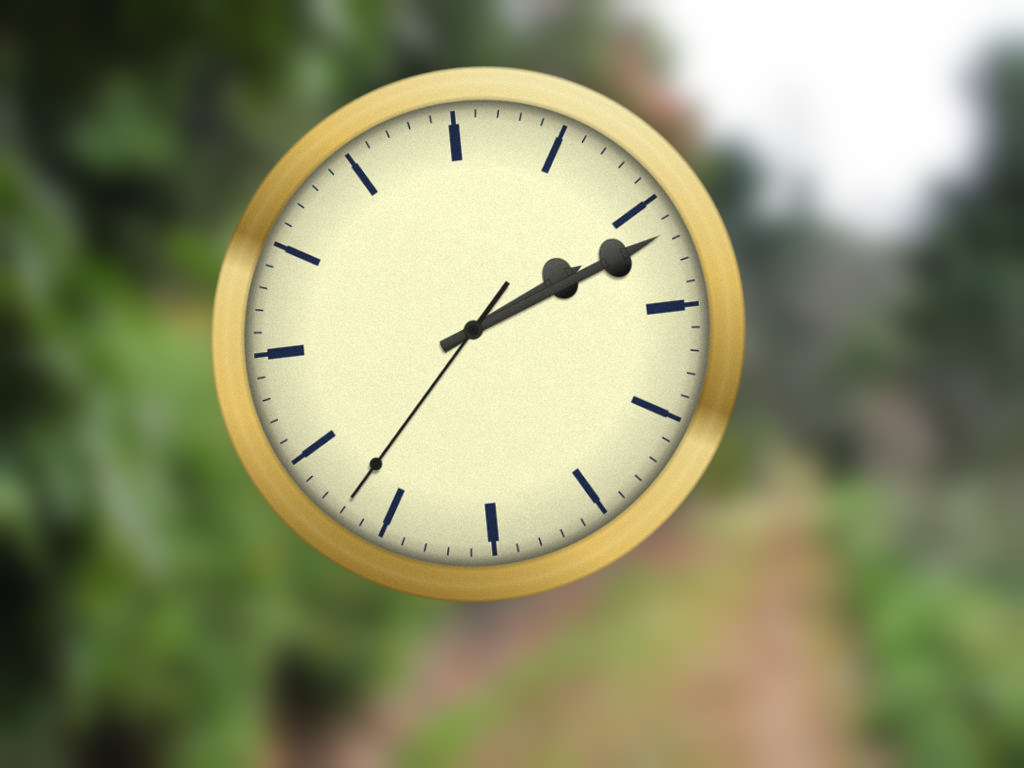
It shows 2 h 11 min 37 s
